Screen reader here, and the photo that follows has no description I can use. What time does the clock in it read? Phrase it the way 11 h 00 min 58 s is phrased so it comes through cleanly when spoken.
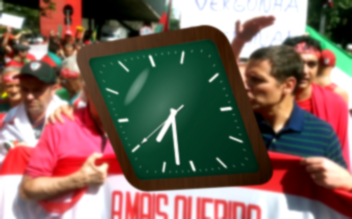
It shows 7 h 32 min 40 s
